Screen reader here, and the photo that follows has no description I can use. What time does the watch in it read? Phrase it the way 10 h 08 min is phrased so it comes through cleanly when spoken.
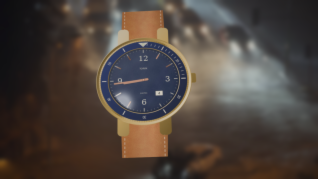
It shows 8 h 44 min
